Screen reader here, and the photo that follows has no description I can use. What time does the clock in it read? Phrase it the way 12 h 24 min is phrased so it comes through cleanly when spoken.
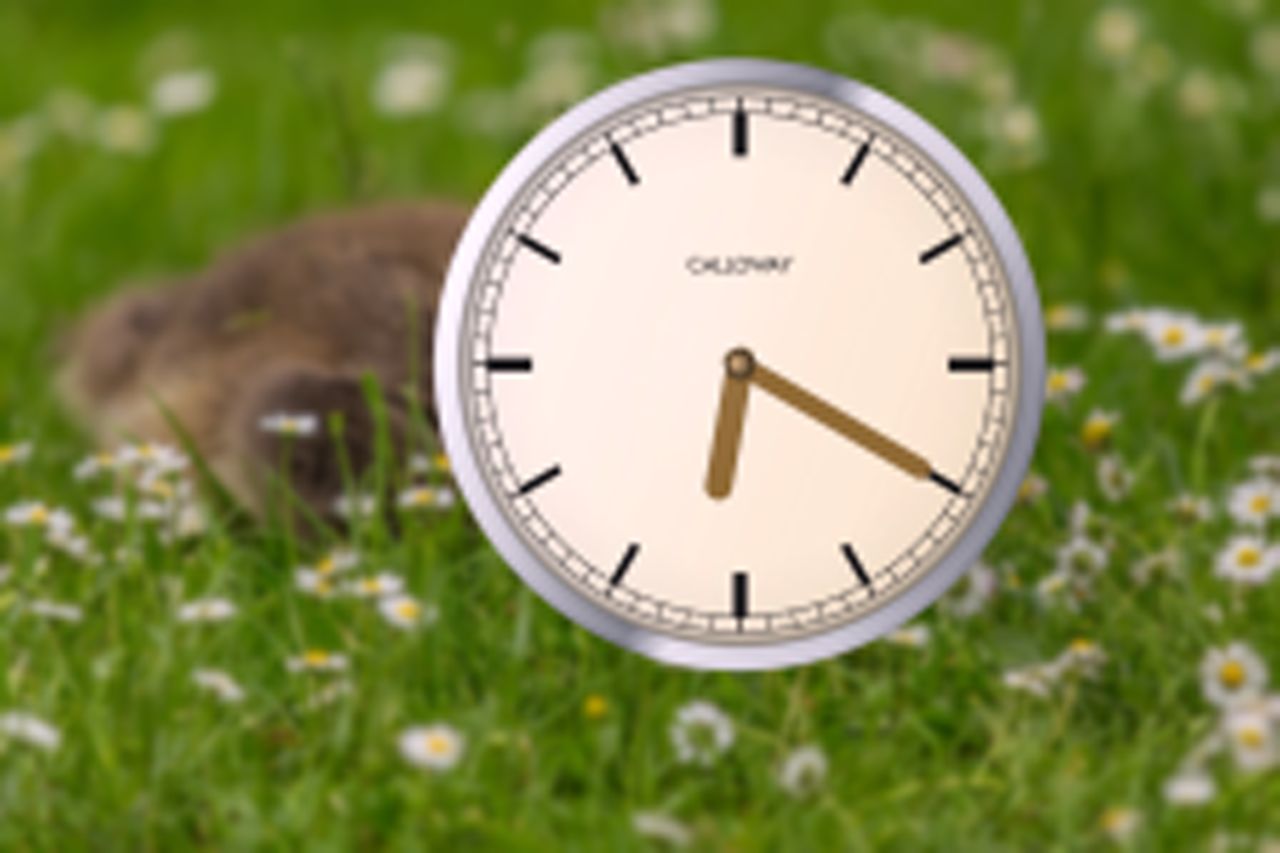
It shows 6 h 20 min
